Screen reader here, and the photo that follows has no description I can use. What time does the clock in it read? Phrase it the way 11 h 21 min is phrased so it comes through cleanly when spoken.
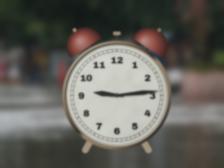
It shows 9 h 14 min
